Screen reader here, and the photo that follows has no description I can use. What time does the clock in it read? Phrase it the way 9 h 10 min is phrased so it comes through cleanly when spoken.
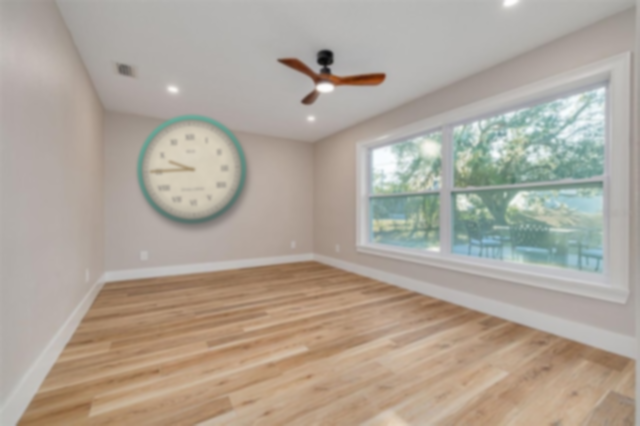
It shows 9 h 45 min
